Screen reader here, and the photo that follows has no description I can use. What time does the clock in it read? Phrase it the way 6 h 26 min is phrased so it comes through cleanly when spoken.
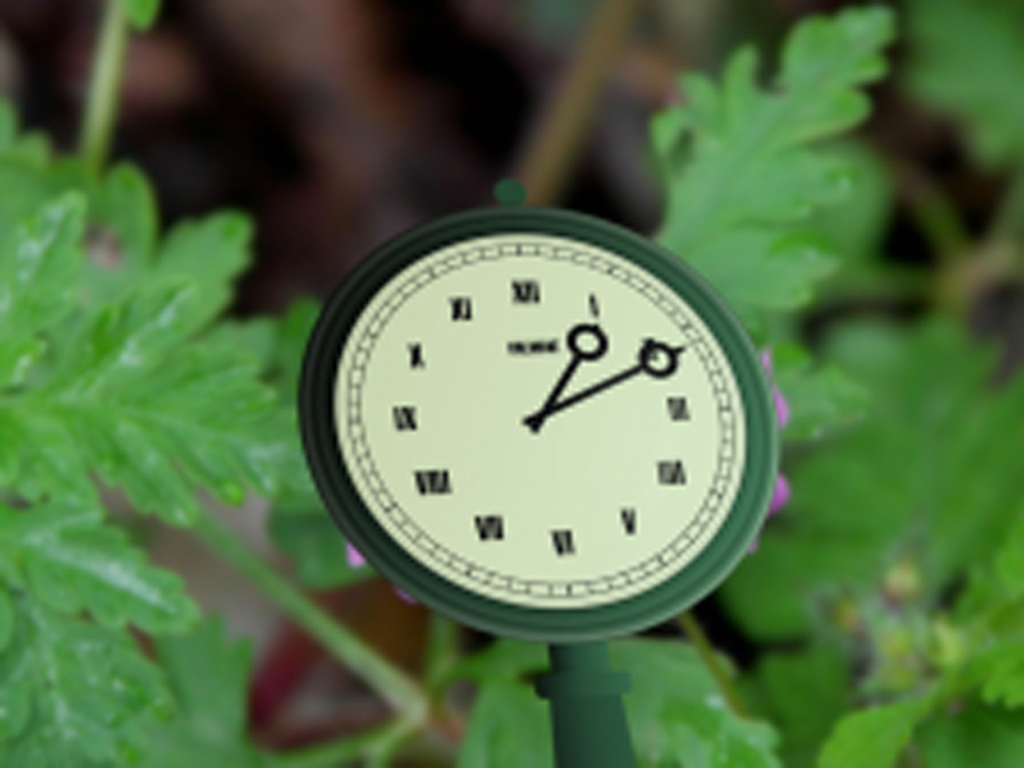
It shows 1 h 11 min
